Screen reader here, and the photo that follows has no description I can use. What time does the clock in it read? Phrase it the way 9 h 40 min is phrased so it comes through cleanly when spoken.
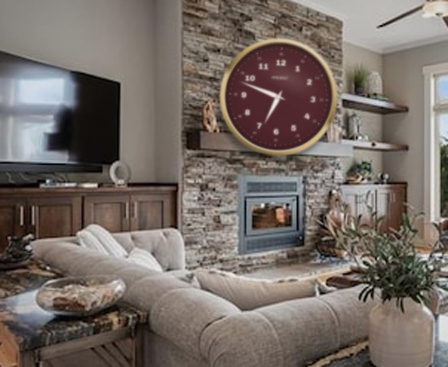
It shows 6 h 48 min
